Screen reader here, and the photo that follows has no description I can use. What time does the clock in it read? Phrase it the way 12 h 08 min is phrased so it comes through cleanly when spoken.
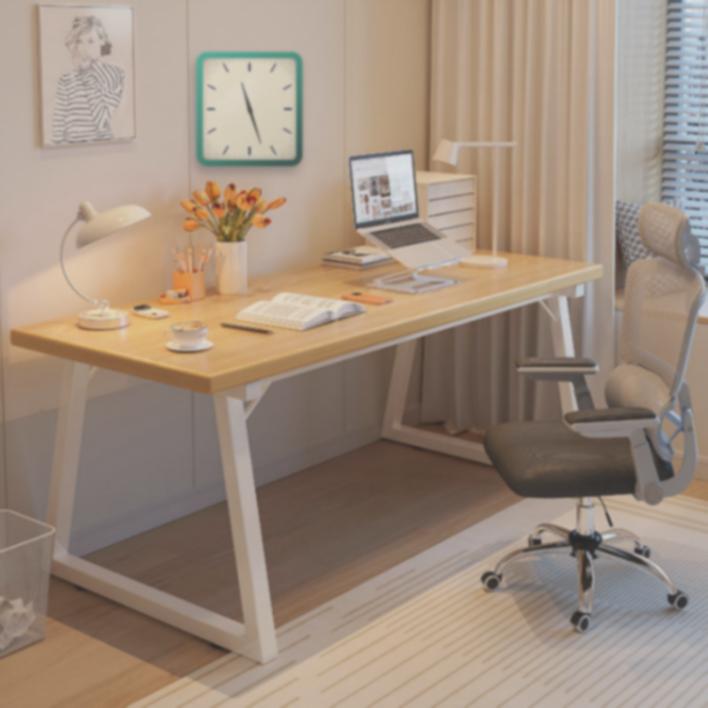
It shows 11 h 27 min
